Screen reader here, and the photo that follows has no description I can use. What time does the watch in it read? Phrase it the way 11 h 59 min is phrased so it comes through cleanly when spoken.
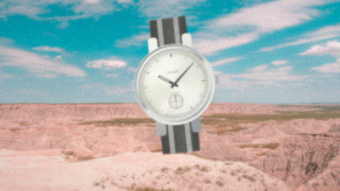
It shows 10 h 08 min
